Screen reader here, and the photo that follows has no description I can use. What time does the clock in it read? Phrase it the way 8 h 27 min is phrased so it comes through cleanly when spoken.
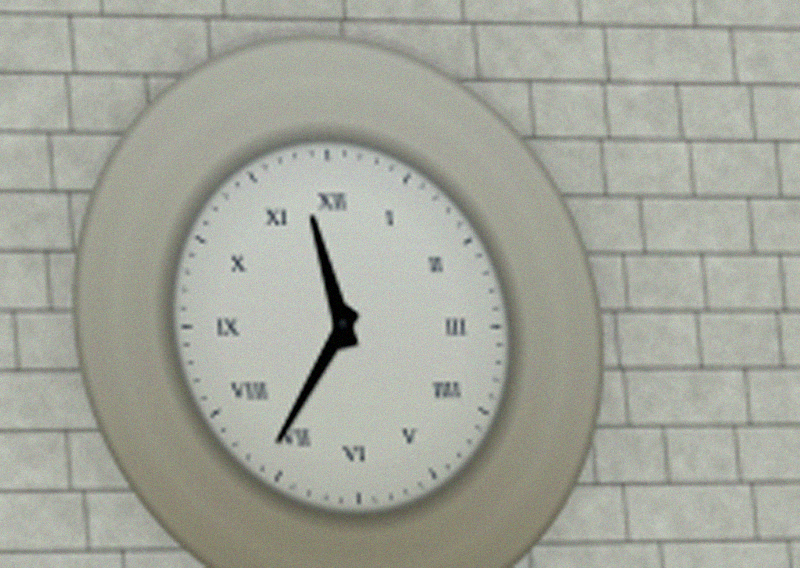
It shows 11 h 36 min
